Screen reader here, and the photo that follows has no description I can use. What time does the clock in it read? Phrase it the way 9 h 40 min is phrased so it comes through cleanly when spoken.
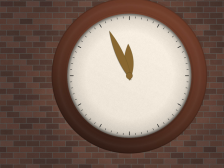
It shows 11 h 56 min
